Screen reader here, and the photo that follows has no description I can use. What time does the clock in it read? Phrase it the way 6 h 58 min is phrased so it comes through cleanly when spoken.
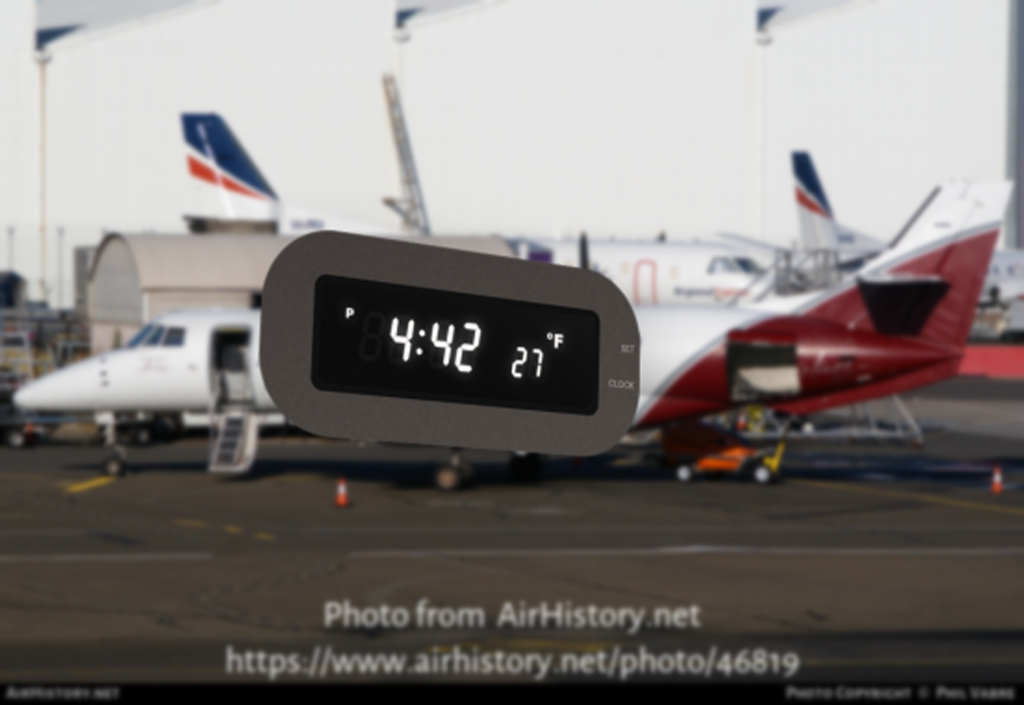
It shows 4 h 42 min
